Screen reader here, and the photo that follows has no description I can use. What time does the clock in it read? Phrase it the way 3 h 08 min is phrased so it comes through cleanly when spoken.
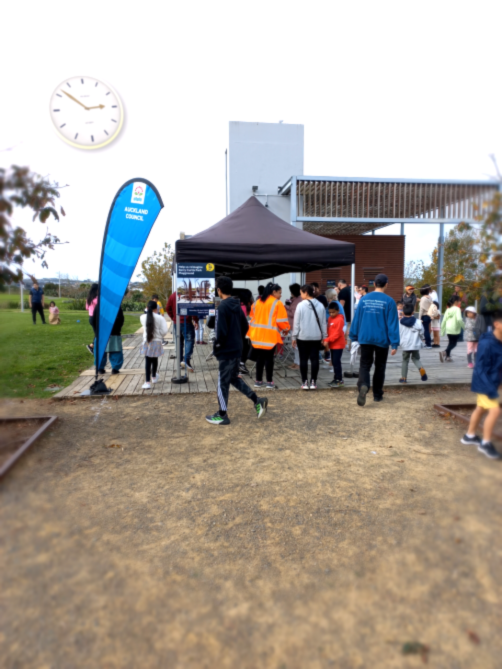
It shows 2 h 52 min
